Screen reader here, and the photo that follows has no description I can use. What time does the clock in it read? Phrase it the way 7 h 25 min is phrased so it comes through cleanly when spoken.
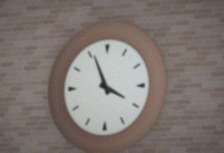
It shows 3 h 56 min
